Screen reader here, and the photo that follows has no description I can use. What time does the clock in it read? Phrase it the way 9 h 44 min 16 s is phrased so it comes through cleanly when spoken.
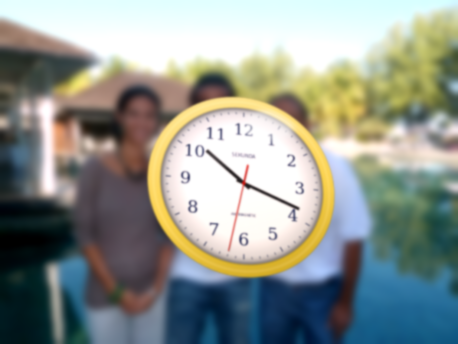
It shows 10 h 18 min 32 s
